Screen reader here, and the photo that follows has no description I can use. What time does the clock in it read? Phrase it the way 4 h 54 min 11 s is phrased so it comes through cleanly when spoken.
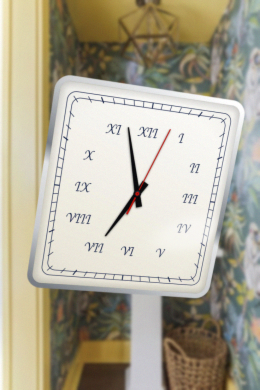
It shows 6 h 57 min 03 s
